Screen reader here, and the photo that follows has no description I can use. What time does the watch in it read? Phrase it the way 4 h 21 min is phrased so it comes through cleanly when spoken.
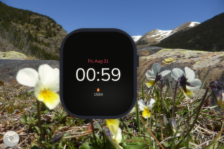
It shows 0 h 59 min
